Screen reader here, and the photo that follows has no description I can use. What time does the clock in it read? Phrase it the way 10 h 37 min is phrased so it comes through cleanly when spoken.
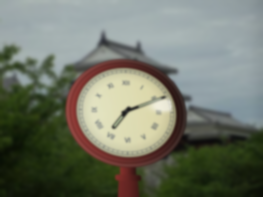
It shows 7 h 11 min
